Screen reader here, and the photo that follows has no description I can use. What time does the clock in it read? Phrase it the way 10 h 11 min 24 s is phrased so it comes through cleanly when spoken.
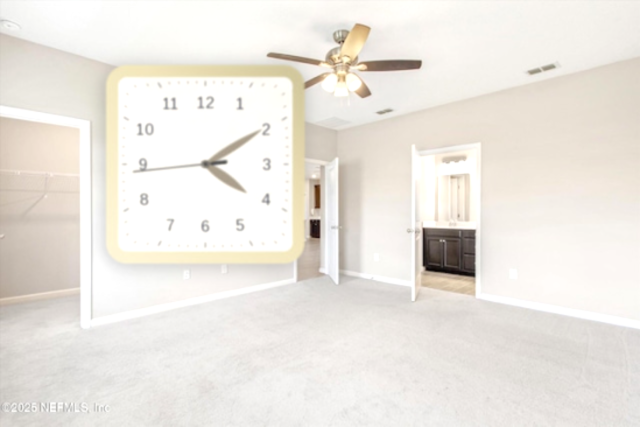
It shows 4 h 09 min 44 s
